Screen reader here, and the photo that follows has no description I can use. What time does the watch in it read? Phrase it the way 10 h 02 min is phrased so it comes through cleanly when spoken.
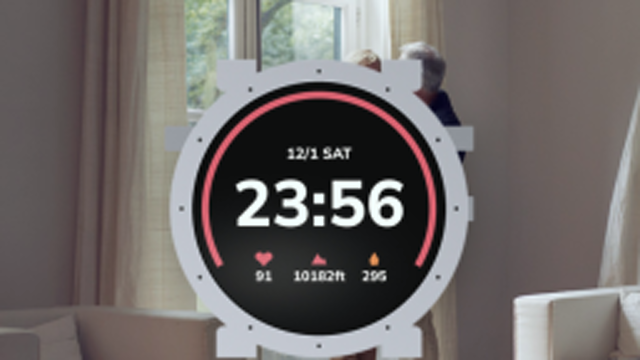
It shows 23 h 56 min
